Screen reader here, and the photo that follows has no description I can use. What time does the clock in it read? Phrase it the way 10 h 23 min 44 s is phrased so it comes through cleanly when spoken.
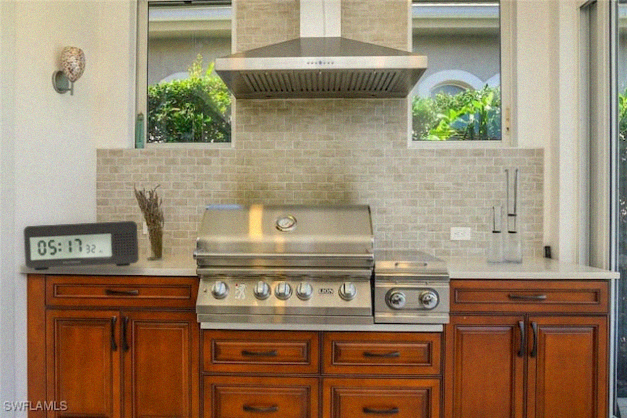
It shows 5 h 17 min 32 s
